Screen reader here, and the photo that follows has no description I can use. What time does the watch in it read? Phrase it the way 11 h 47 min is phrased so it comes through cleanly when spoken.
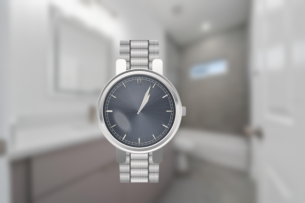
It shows 1 h 04 min
